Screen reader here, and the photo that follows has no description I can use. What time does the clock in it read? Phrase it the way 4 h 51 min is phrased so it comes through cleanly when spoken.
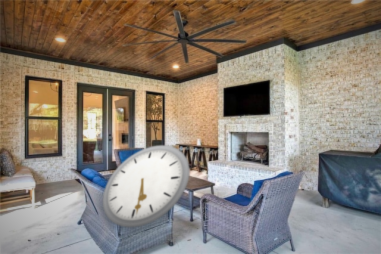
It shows 5 h 29 min
